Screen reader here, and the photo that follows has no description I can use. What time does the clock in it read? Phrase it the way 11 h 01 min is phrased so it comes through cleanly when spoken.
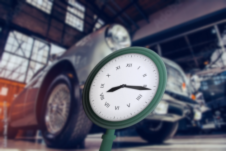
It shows 8 h 16 min
